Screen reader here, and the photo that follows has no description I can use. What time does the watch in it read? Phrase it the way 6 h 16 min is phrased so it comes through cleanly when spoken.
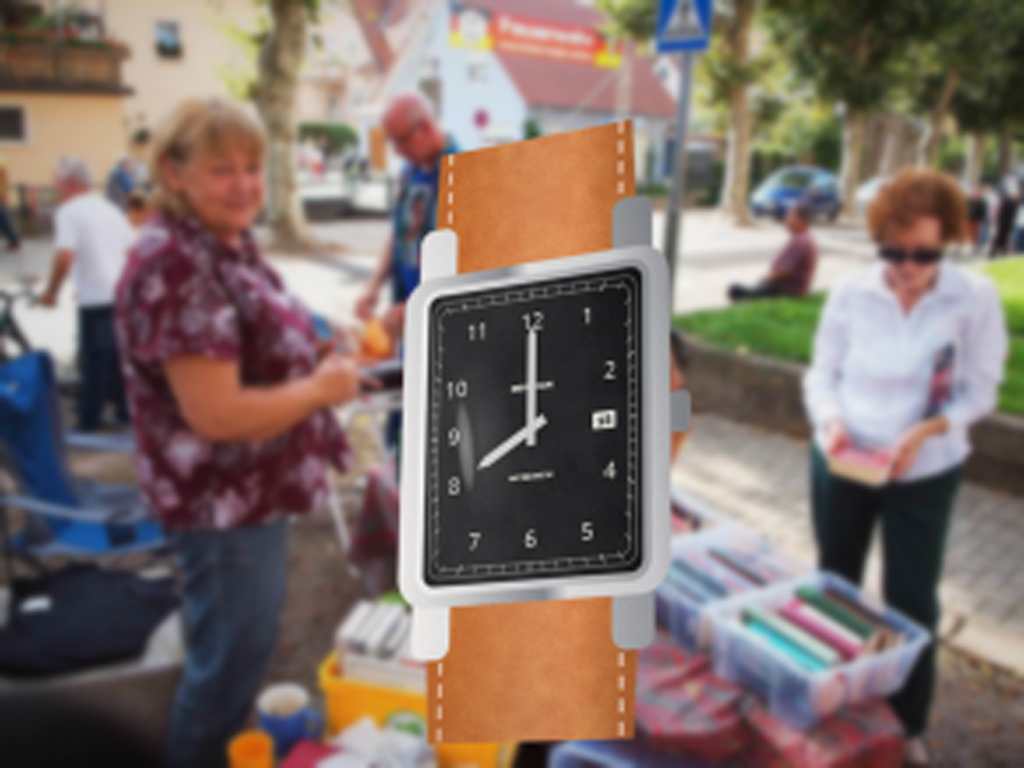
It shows 8 h 00 min
